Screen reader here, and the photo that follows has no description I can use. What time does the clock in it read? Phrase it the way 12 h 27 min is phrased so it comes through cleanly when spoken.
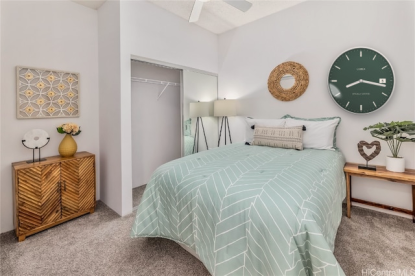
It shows 8 h 17 min
